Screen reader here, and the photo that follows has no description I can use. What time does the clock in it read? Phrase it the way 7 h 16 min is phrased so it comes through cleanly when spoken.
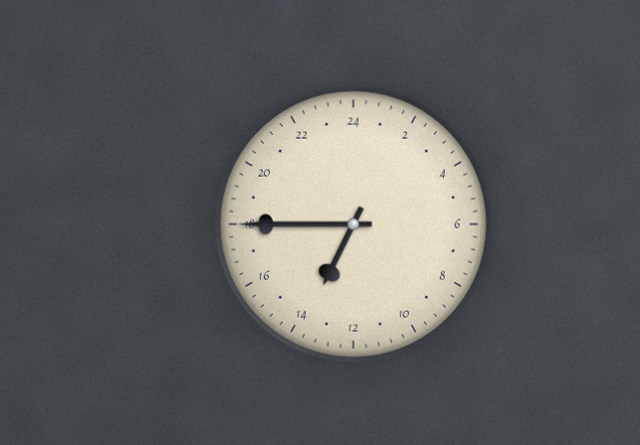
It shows 13 h 45 min
